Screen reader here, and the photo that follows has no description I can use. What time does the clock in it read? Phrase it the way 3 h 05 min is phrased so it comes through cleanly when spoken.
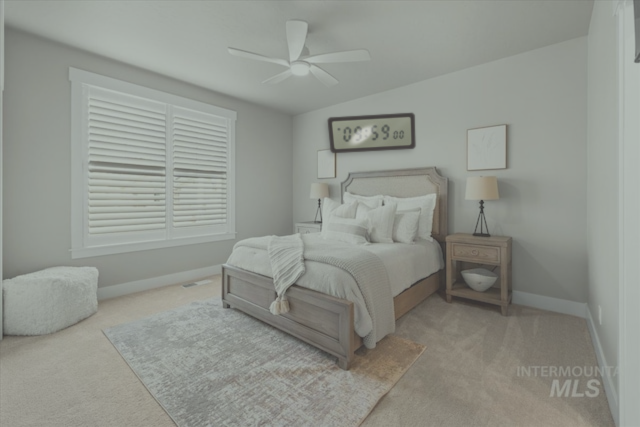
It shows 9 h 59 min
